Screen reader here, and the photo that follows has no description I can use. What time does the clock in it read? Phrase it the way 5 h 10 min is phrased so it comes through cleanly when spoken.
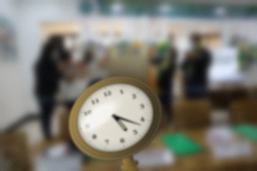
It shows 5 h 22 min
